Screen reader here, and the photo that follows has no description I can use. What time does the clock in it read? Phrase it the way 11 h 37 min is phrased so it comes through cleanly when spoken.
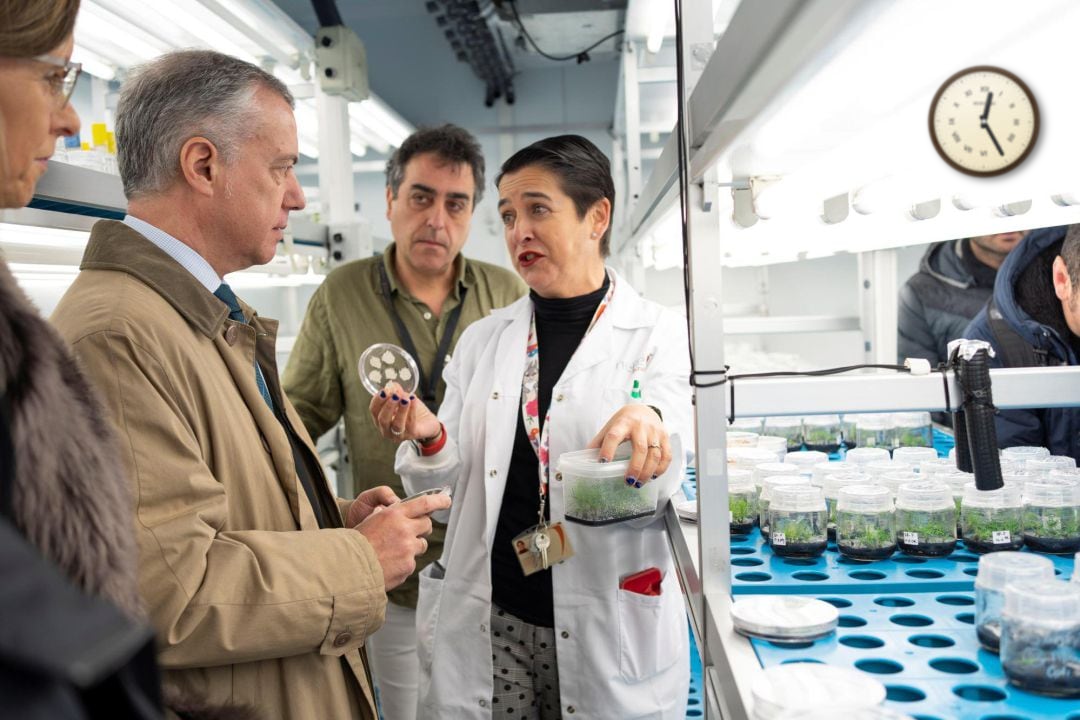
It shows 12 h 25 min
